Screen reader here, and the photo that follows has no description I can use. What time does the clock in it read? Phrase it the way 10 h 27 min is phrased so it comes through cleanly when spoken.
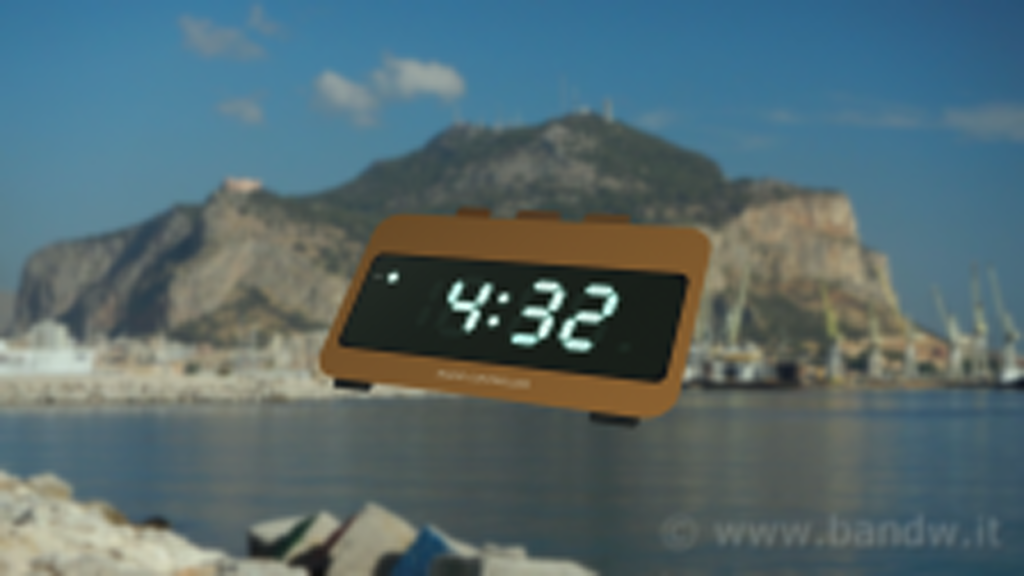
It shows 4 h 32 min
